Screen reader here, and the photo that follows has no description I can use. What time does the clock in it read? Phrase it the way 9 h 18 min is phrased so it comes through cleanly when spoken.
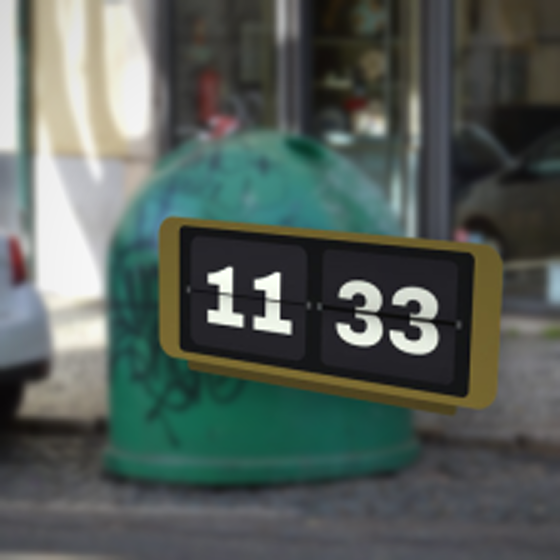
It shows 11 h 33 min
